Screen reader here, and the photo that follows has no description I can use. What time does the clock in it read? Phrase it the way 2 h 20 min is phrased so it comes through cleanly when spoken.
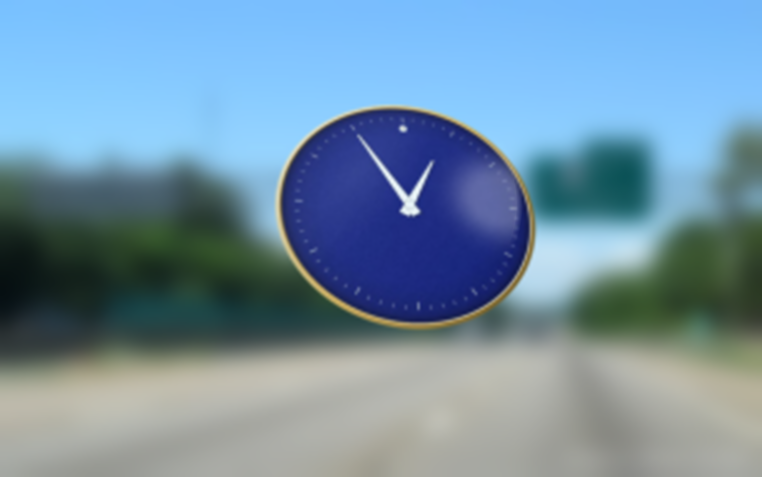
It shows 12 h 55 min
